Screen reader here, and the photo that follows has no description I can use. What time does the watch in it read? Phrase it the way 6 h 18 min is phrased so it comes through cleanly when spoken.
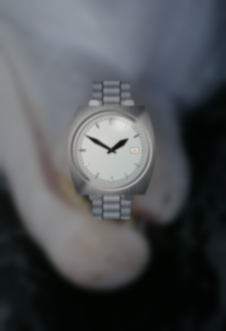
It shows 1 h 50 min
